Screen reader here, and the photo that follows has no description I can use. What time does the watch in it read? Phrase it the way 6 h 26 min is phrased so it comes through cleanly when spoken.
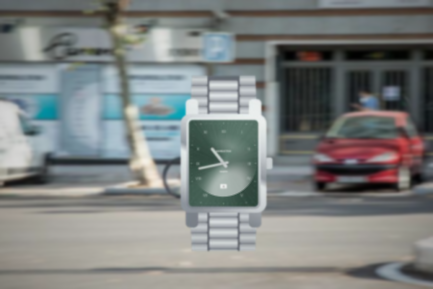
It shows 10 h 43 min
